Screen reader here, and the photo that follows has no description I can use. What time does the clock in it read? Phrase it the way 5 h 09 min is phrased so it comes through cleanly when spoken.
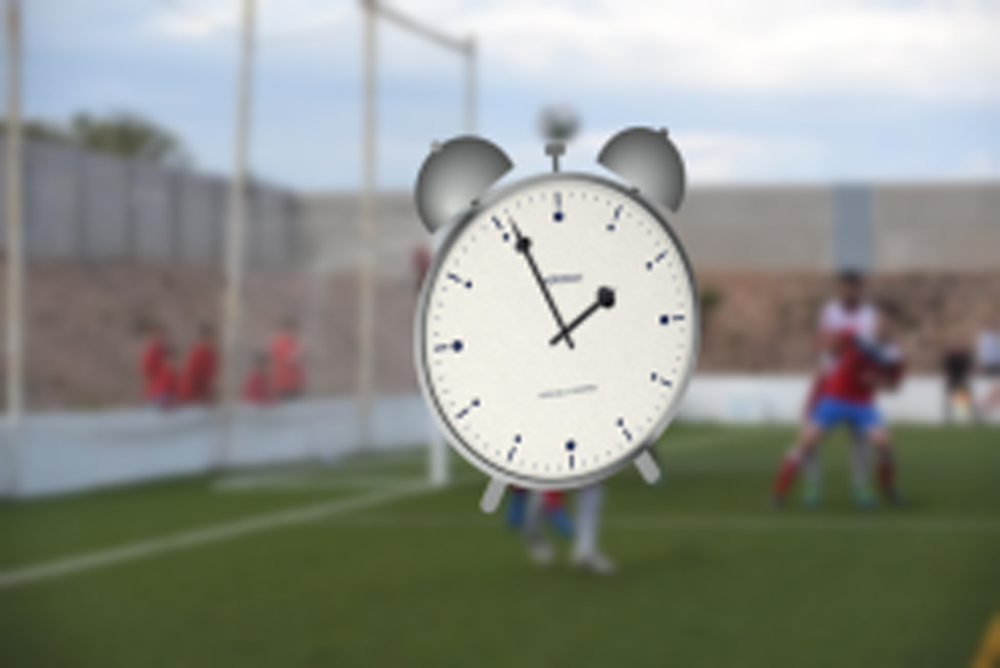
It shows 1 h 56 min
